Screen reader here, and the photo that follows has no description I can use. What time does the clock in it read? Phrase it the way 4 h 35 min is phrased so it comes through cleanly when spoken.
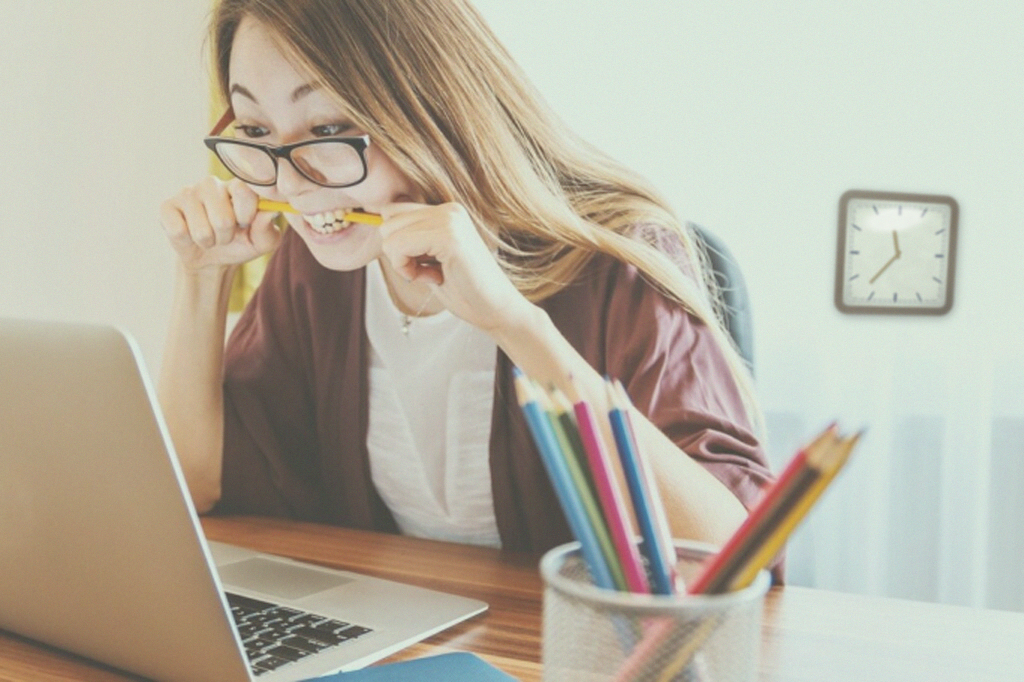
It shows 11 h 37 min
